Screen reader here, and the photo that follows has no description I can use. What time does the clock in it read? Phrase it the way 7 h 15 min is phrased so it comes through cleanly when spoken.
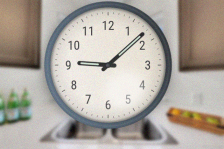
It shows 9 h 08 min
